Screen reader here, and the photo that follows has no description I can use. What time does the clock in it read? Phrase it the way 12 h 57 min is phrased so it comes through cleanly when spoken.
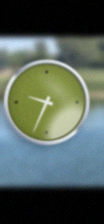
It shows 9 h 34 min
